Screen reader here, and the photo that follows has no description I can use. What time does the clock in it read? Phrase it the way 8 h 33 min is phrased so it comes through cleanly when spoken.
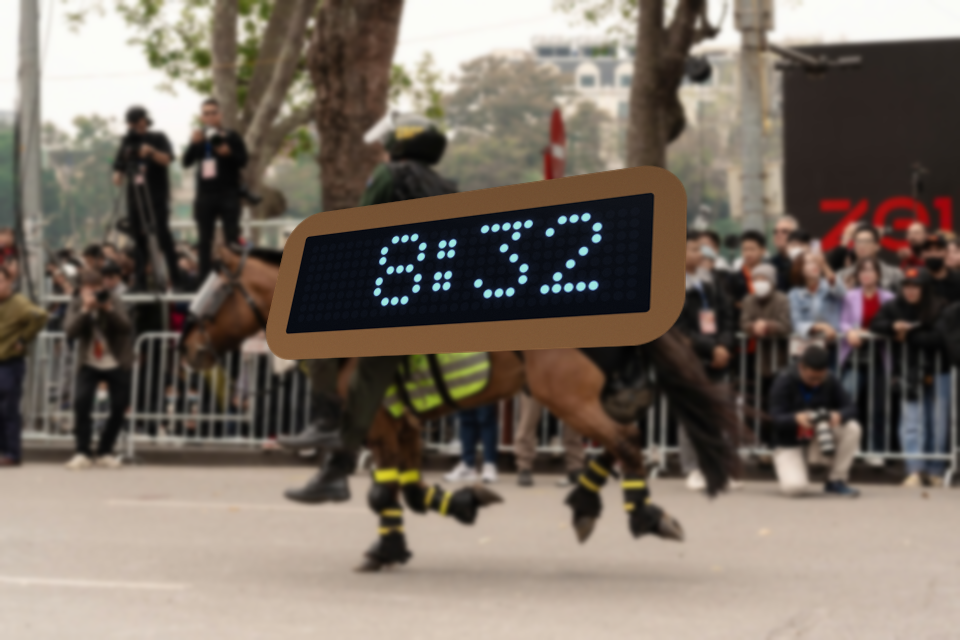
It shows 8 h 32 min
